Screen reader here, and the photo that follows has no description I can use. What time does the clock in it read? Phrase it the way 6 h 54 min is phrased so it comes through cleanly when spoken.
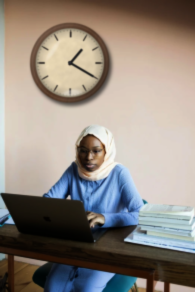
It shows 1 h 20 min
